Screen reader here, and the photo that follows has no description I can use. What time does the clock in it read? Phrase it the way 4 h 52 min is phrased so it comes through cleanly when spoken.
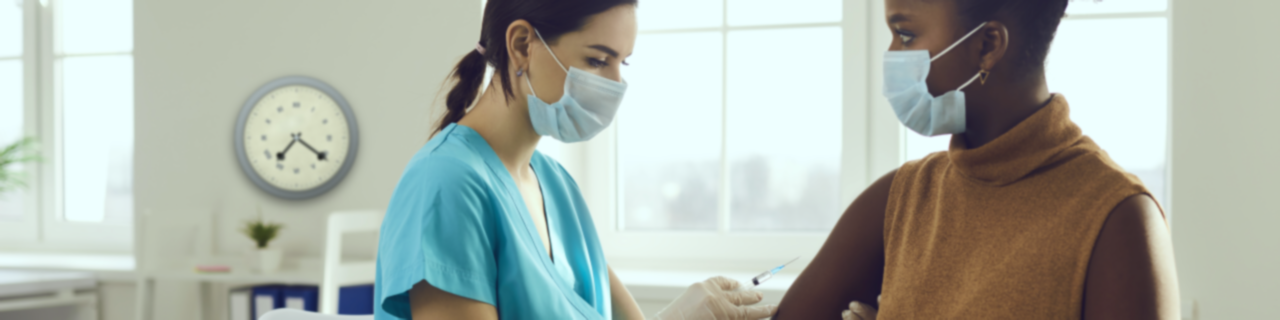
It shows 7 h 21 min
